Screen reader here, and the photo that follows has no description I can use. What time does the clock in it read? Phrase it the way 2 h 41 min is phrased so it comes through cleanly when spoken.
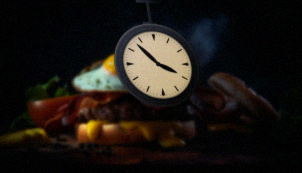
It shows 3 h 53 min
